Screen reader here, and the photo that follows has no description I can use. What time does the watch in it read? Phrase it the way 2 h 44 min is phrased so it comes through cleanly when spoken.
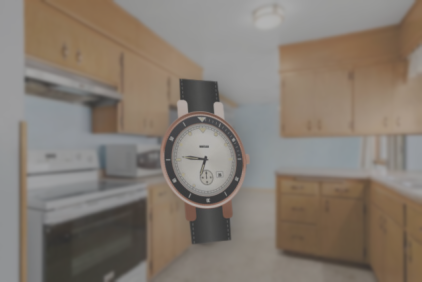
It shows 6 h 46 min
